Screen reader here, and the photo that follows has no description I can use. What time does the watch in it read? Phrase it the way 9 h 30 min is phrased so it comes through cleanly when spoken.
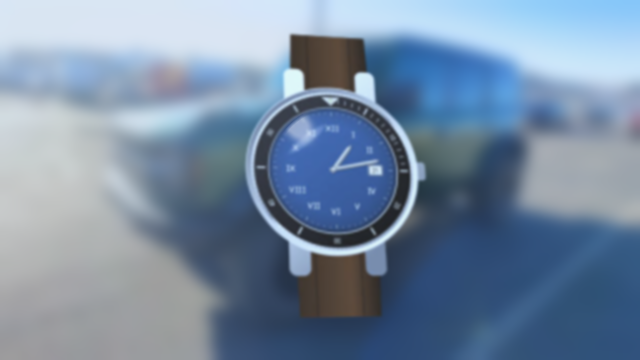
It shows 1 h 13 min
